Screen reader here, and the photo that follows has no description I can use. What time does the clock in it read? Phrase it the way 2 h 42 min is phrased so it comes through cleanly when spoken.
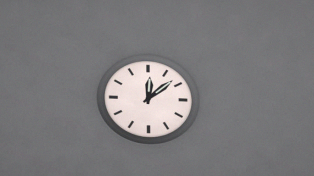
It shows 12 h 08 min
